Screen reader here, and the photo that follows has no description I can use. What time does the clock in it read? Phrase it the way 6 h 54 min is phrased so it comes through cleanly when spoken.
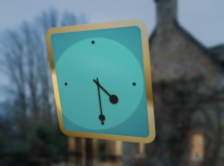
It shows 4 h 30 min
